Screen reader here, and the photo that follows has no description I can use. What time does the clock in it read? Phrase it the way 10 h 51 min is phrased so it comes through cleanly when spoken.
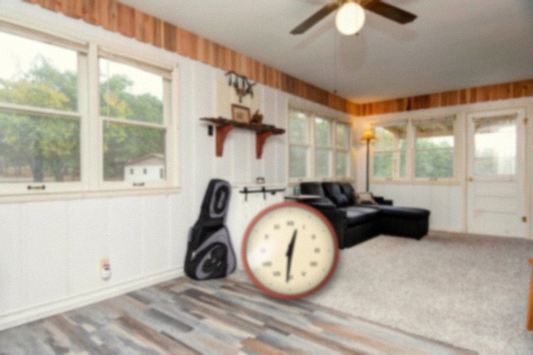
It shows 12 h 31 min
